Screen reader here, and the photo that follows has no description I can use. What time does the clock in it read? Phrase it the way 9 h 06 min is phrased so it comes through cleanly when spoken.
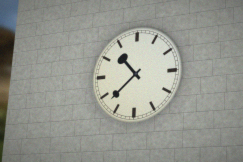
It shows 10 h 38 min
